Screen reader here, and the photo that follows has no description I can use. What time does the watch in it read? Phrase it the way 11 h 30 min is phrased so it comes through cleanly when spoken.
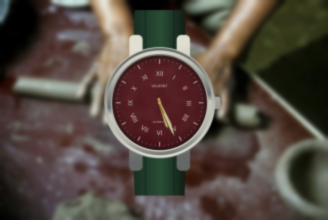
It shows 5 h 26 min
